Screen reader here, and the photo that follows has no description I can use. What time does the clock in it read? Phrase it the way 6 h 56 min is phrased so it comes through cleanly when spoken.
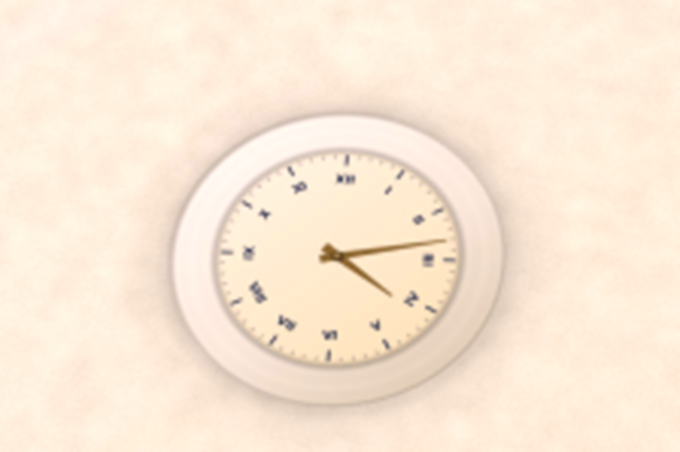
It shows 4 h 13 min
